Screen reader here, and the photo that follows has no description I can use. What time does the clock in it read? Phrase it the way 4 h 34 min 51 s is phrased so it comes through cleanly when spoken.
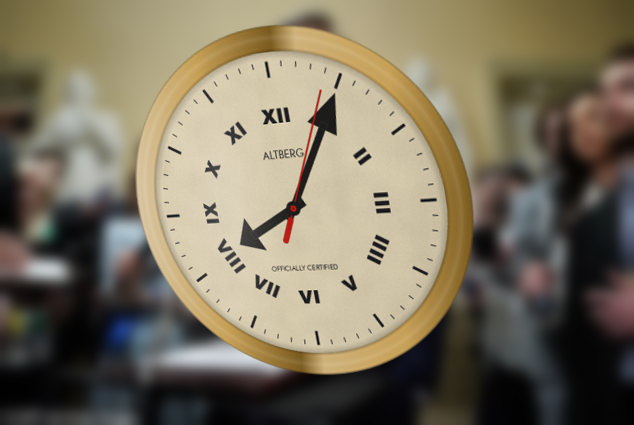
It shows 8 h 05 min 04 s
